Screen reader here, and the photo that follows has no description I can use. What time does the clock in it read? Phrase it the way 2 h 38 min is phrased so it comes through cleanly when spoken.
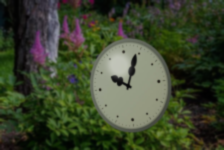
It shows 10 h 04 min
